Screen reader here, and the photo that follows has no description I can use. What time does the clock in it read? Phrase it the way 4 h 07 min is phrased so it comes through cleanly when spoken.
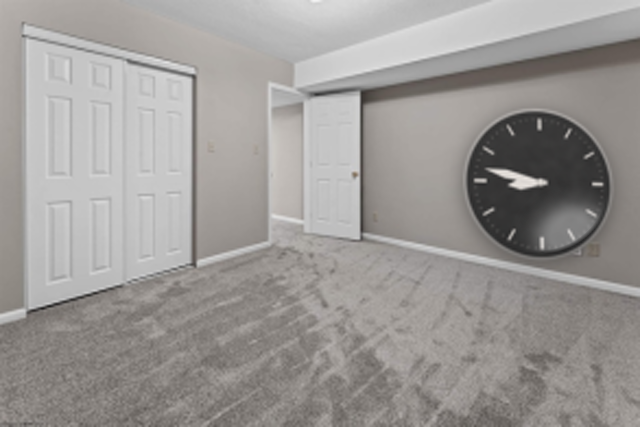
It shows 8 h 47 min
